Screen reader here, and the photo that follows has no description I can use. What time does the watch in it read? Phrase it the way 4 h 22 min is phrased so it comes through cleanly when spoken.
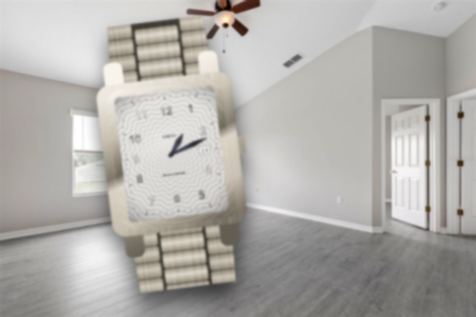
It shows 1 h 12 min
